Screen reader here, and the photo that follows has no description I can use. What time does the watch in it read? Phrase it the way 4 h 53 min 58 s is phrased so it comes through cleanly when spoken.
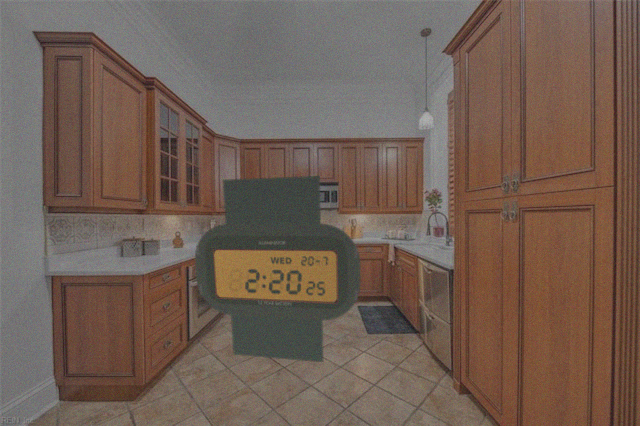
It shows 2 h 20 min 25 s
